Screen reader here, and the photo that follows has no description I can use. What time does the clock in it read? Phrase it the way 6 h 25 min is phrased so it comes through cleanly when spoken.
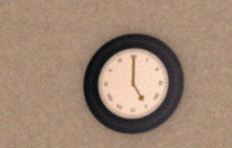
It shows 5 h 00 min
